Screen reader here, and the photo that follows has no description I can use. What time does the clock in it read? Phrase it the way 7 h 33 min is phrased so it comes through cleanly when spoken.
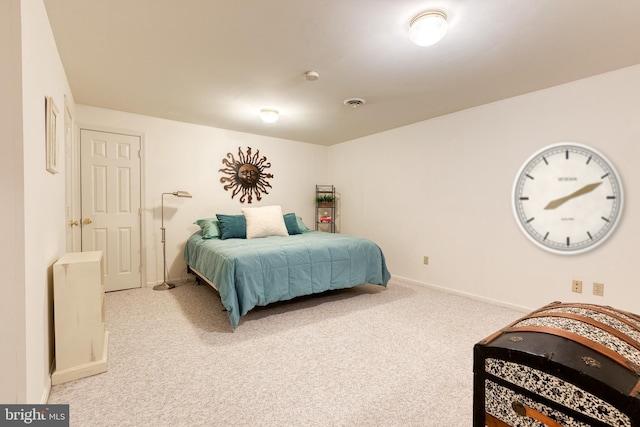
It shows 8 h 11 min
